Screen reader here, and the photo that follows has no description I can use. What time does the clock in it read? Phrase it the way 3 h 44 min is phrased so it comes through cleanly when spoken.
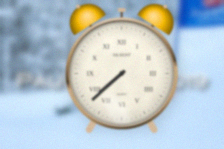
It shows 7 h 38 min
